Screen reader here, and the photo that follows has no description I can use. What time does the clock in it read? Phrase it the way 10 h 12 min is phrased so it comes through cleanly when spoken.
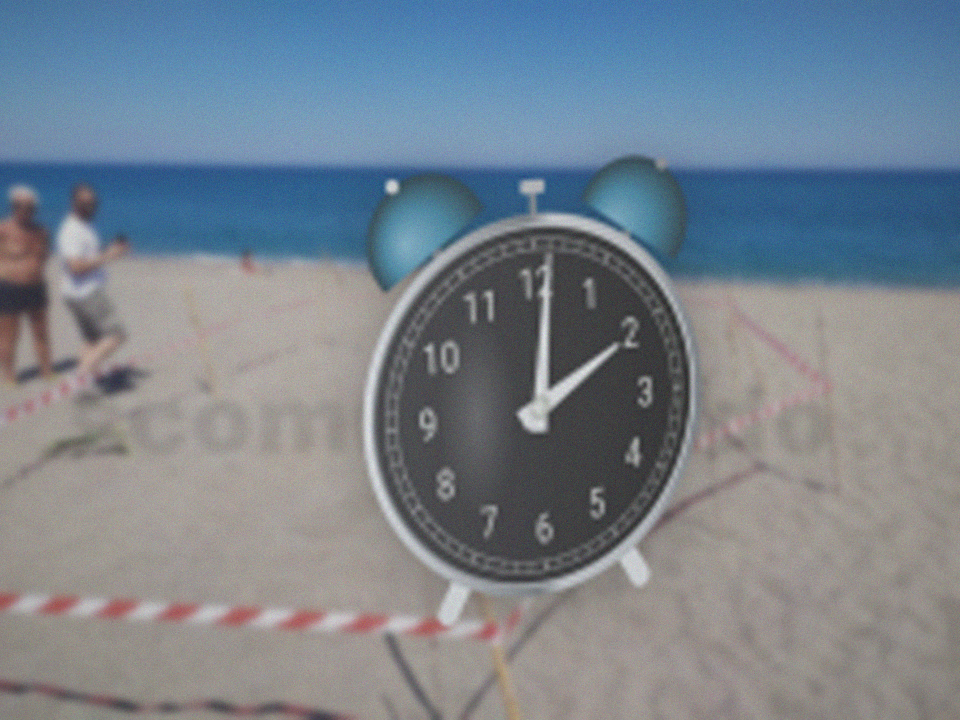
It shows 2 h 01 min
